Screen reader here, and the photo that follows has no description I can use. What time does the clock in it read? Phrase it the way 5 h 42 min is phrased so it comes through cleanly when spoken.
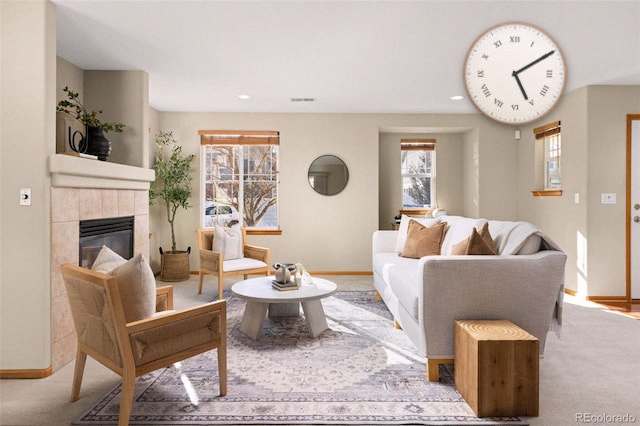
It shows 5 h 10 min
